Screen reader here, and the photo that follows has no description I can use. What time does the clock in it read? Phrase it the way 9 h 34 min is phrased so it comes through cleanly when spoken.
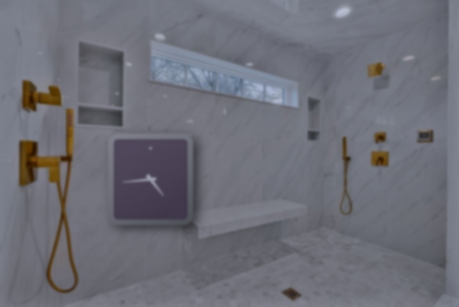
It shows 4 h 44 min
